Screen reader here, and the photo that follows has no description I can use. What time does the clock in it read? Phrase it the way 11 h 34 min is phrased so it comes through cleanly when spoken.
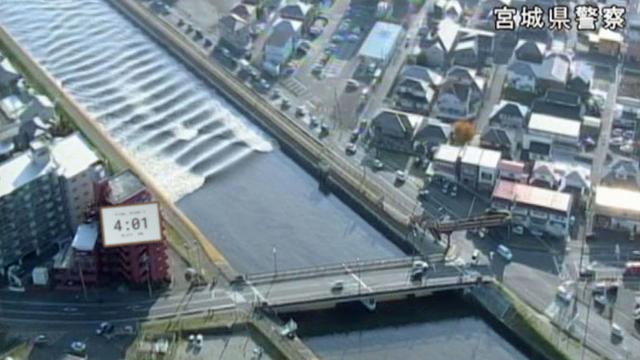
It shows 4 h 01 min
